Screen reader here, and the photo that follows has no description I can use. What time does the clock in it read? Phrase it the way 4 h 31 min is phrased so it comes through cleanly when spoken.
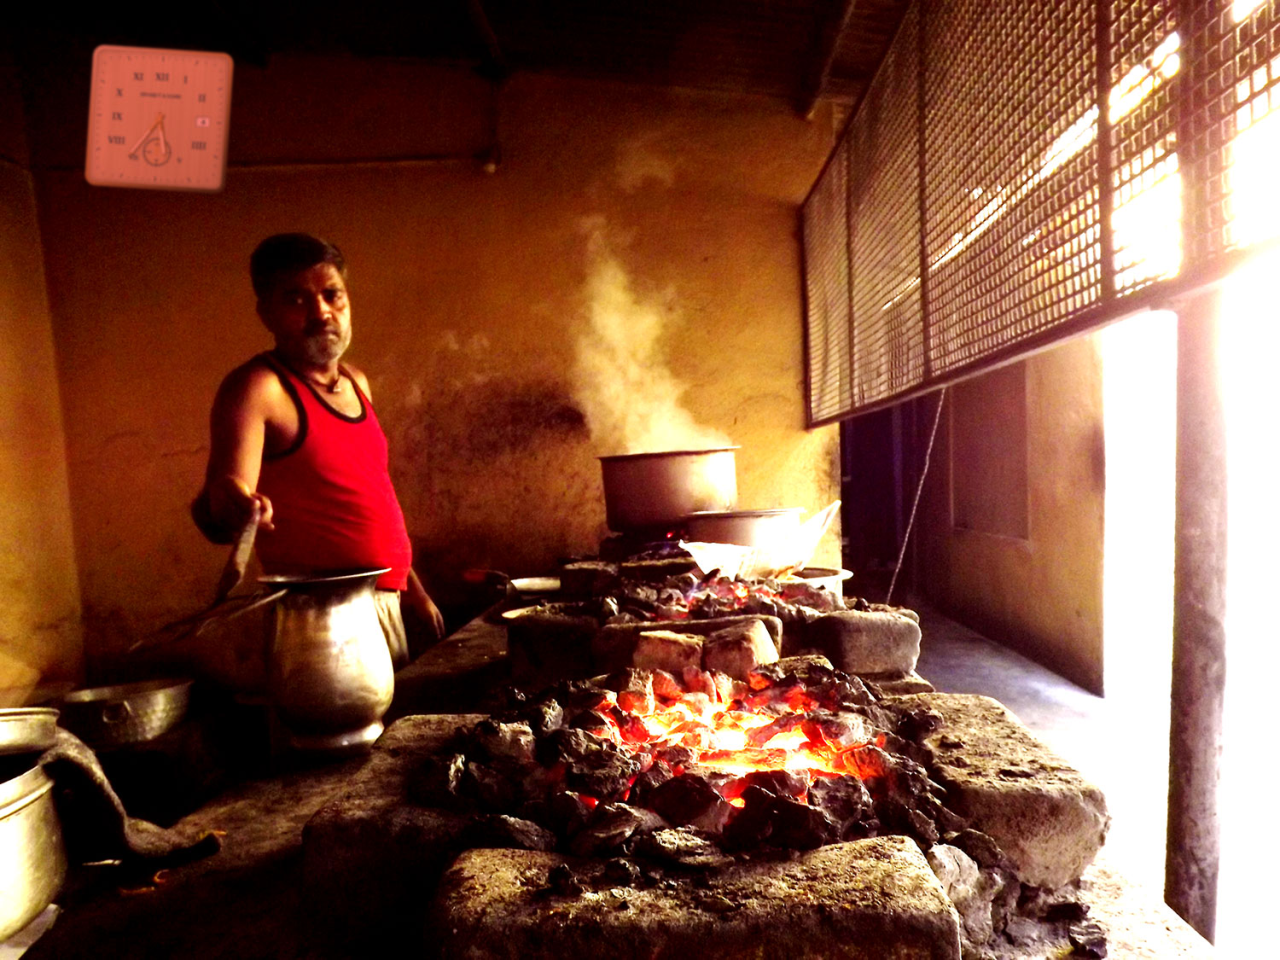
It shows 5 h 36 min
